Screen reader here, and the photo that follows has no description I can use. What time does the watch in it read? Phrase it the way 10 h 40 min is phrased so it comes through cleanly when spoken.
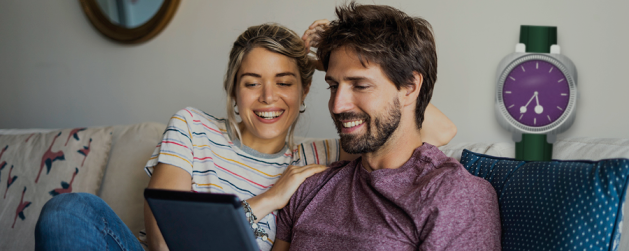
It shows 5 h 36 min
